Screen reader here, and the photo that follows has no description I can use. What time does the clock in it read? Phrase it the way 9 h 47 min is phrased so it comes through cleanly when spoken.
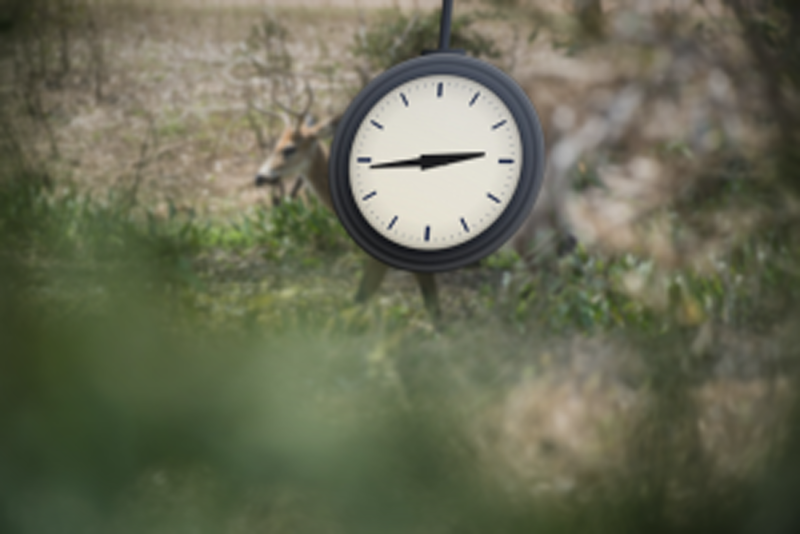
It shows 2 h 44 min
